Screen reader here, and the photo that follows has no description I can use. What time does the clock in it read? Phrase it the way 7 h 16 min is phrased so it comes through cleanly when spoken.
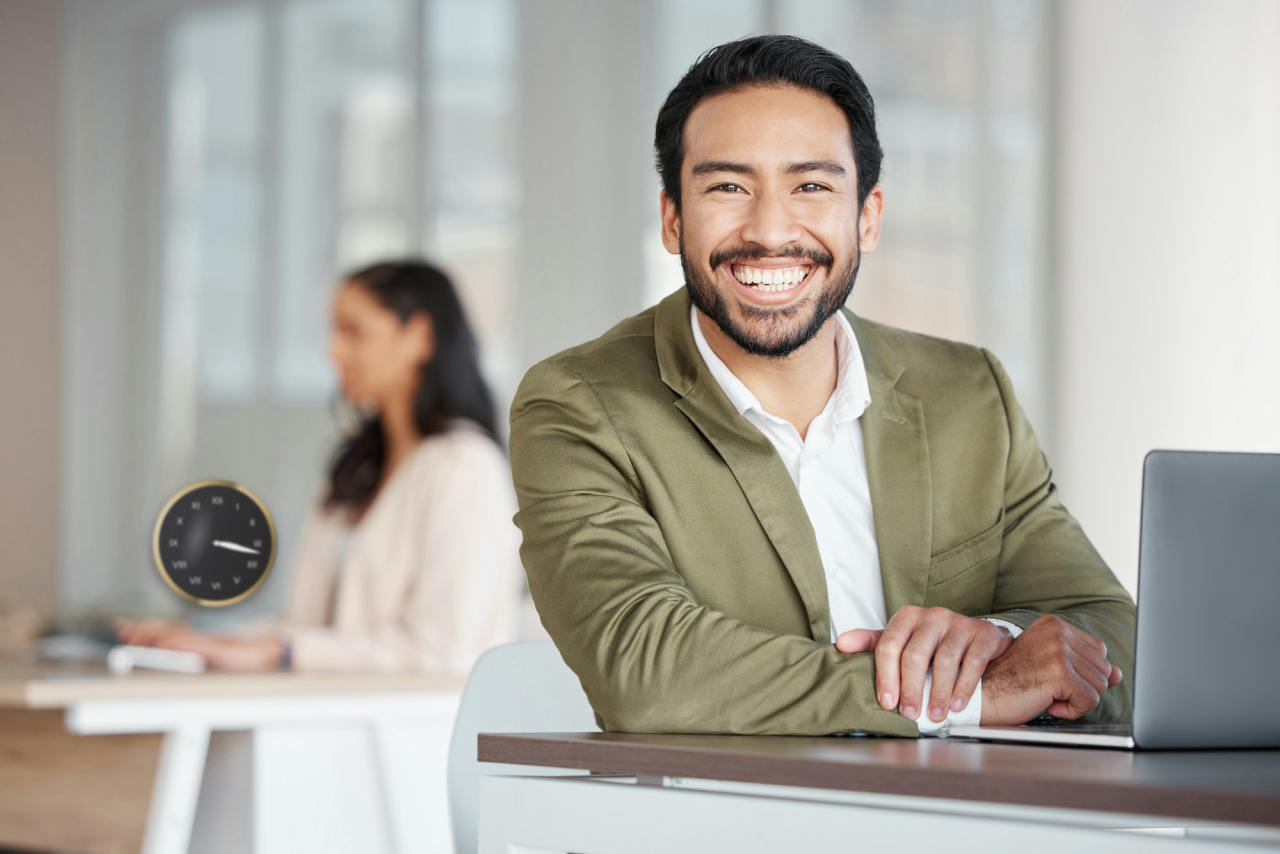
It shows 3 h 17 min
